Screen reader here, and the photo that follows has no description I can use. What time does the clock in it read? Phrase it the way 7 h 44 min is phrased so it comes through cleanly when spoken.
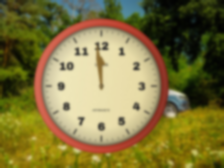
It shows 11 h 59 min
